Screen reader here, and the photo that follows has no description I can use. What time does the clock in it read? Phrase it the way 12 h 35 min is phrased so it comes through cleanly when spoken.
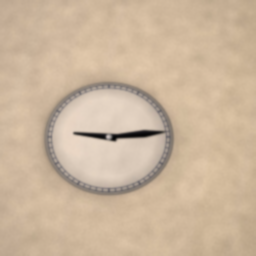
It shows 9 h 14 min
